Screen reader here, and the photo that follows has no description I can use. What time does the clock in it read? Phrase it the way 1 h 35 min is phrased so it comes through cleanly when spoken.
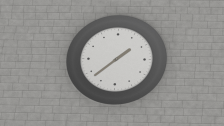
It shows 1 h 38 min
